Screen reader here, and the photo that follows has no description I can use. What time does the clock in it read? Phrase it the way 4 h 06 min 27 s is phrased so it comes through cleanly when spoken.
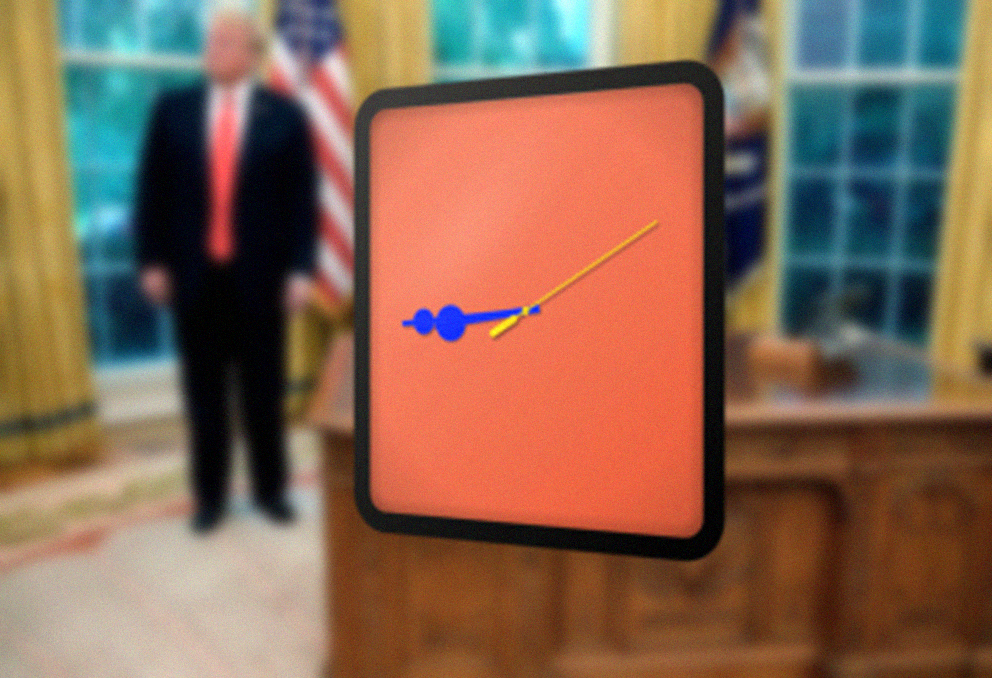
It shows 8 h 44 min 10 s
